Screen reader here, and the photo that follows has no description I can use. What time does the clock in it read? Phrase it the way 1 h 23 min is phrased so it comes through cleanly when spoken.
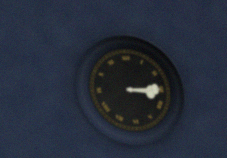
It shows 3 h 15 min
